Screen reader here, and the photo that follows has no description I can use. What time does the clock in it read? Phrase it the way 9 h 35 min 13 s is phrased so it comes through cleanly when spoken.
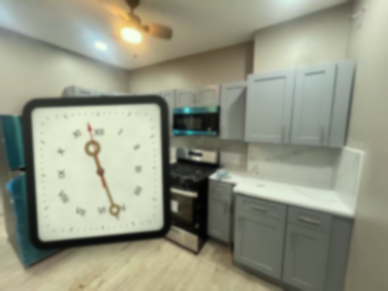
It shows 11 h 26 min 58 s
